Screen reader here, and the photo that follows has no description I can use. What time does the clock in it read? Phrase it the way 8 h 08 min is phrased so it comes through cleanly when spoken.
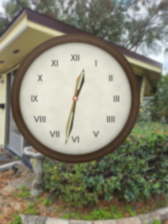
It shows 12 h 32 min
